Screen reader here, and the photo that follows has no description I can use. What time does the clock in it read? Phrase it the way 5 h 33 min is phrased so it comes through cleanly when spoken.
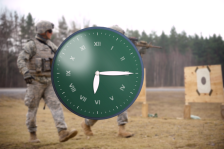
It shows 6 h 15 min
